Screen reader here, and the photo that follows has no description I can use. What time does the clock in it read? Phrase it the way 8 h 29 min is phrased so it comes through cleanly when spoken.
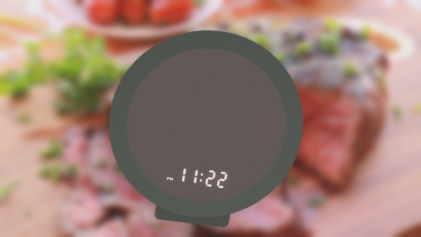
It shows 11 h 22 min
